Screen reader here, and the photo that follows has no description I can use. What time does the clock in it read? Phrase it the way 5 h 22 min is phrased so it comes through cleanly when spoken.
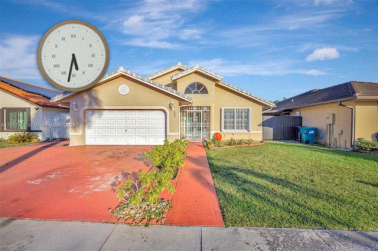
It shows 5 h 32 min
